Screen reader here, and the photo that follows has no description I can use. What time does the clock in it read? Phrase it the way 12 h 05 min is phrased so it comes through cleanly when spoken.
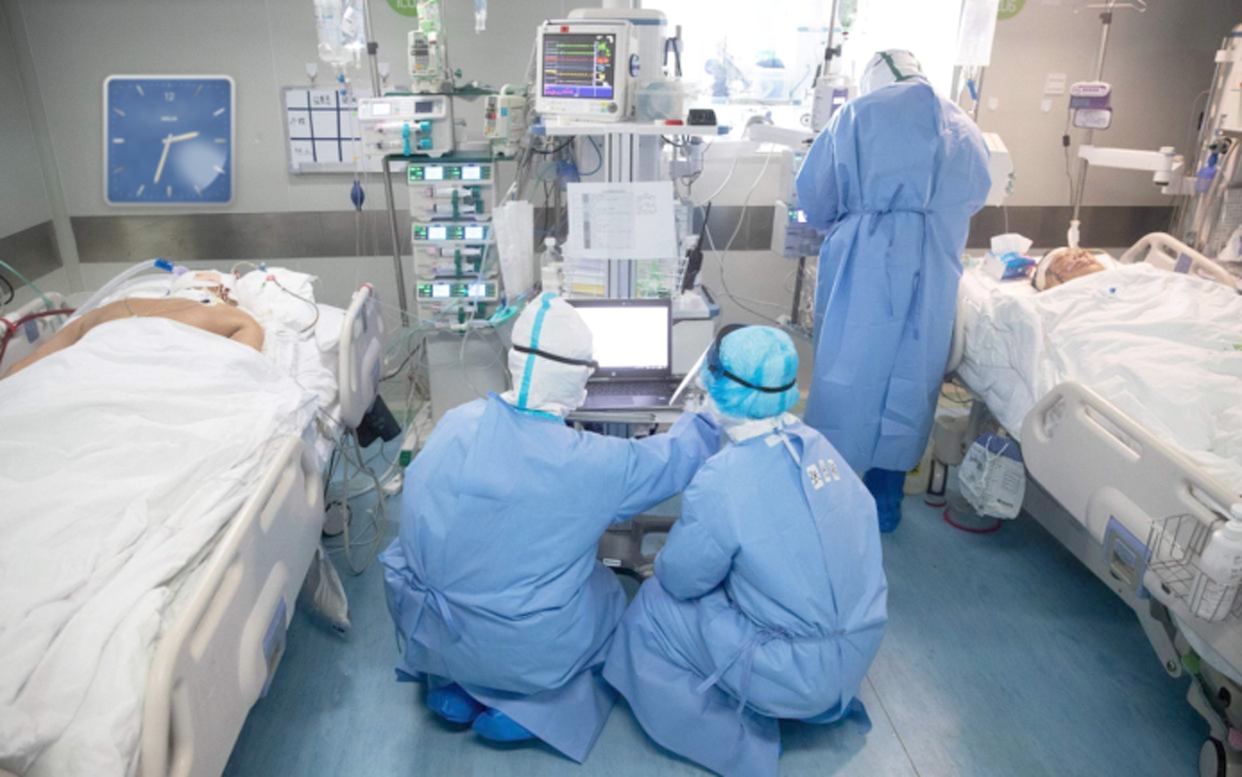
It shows 2 h 33 min
